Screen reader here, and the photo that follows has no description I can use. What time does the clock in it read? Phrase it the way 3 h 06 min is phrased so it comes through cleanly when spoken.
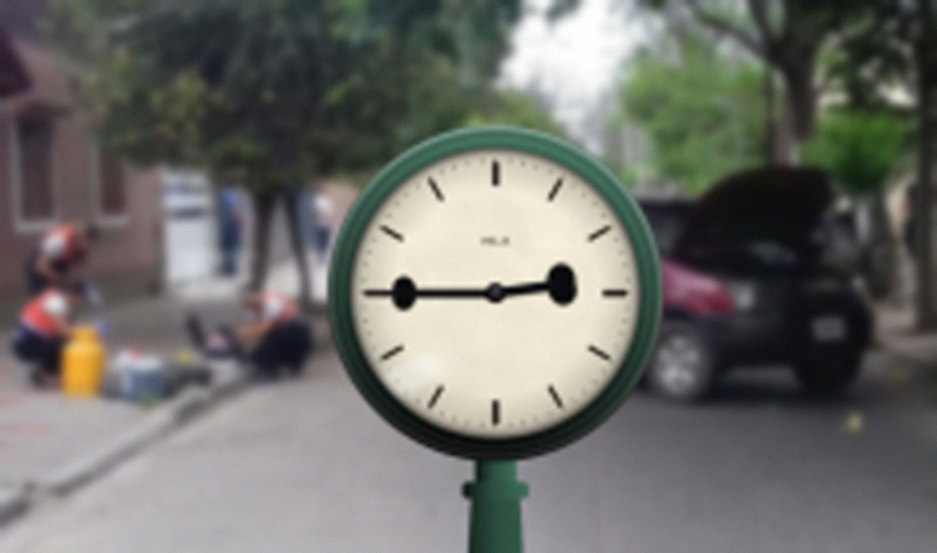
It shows 2 h 45 min
